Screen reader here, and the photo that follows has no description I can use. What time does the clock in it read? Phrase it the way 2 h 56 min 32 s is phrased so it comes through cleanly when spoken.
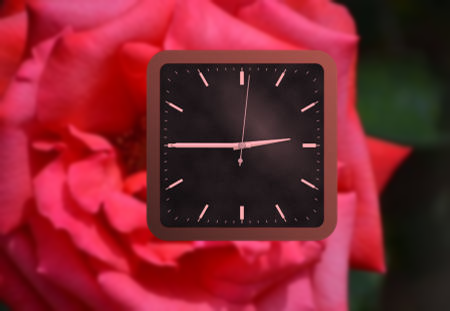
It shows 2 h 45 min 01 s
